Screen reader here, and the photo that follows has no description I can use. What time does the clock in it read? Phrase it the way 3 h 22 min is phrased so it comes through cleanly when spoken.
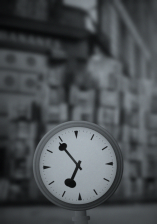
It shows 6 h 54 min
